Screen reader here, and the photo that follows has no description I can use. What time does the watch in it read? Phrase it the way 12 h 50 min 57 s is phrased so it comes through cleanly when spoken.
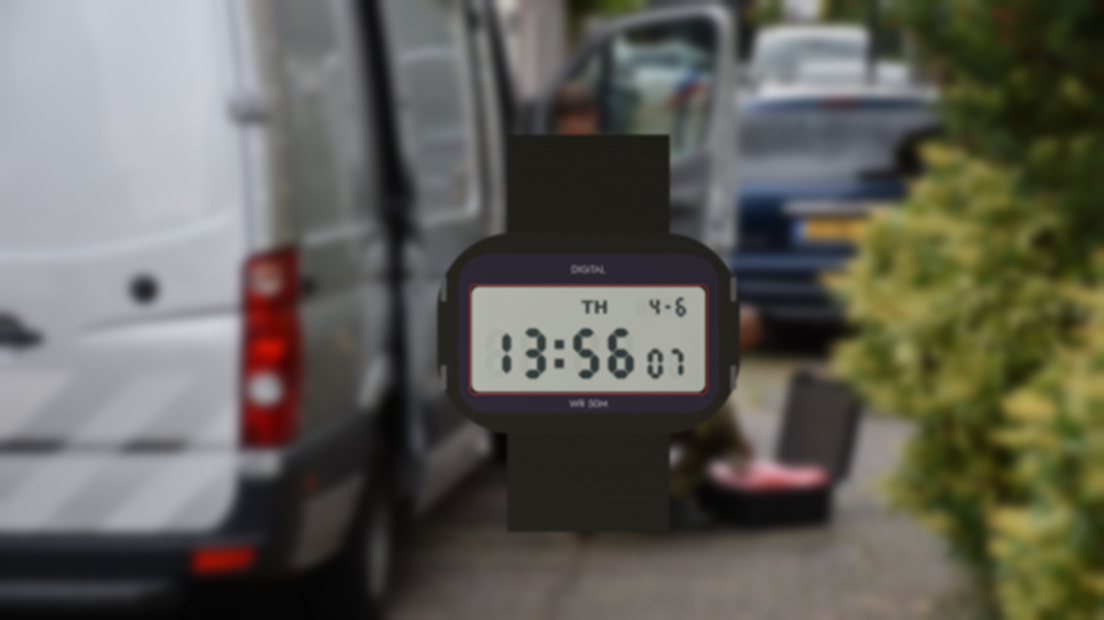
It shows 13 h 56 min 07 s
